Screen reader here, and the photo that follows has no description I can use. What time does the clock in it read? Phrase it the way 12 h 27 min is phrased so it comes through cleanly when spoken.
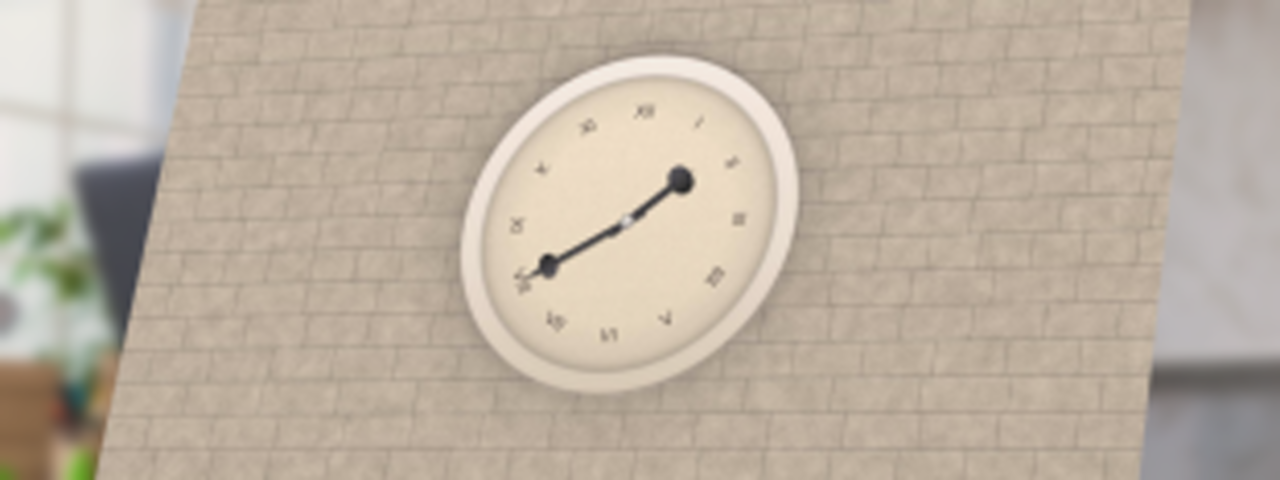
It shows 1 h 40 min
